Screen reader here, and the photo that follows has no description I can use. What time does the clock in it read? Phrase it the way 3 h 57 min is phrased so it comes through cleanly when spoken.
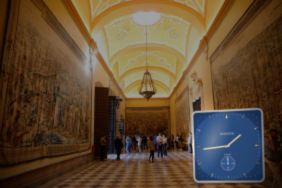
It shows 1 h 44 min
